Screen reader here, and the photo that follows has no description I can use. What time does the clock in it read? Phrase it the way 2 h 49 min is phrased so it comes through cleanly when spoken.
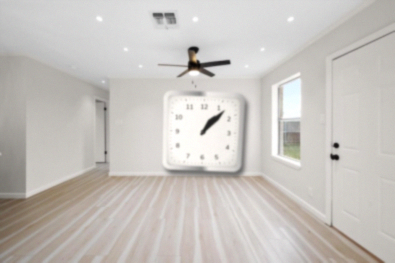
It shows 1 h 07 min
